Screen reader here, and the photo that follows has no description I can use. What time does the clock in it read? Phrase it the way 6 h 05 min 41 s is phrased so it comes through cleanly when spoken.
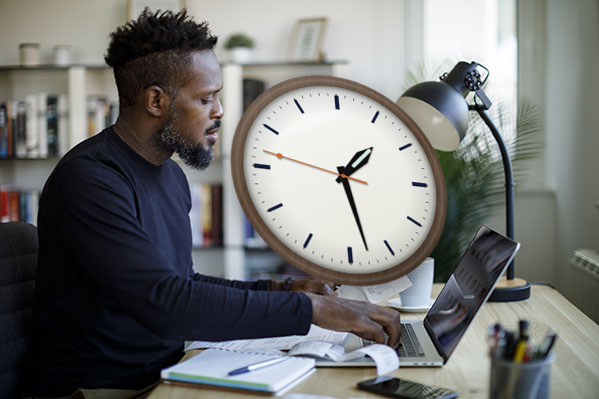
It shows 1 h 27 min 47 s
